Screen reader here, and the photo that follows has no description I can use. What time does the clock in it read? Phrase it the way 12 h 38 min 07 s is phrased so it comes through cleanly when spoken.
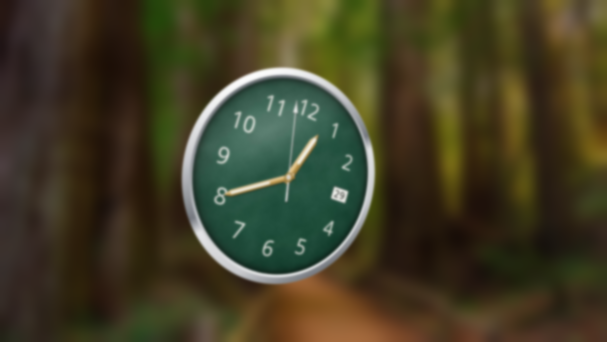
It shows 12 h 39 min 58 s
